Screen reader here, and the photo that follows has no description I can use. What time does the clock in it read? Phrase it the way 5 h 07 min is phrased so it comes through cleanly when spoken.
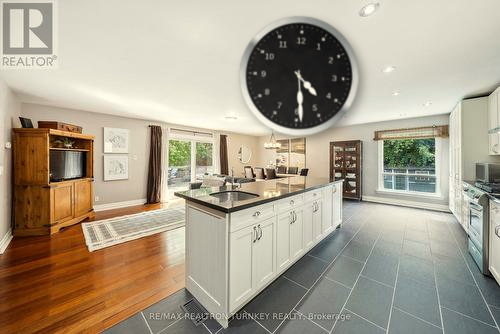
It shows 4 h 29 min
